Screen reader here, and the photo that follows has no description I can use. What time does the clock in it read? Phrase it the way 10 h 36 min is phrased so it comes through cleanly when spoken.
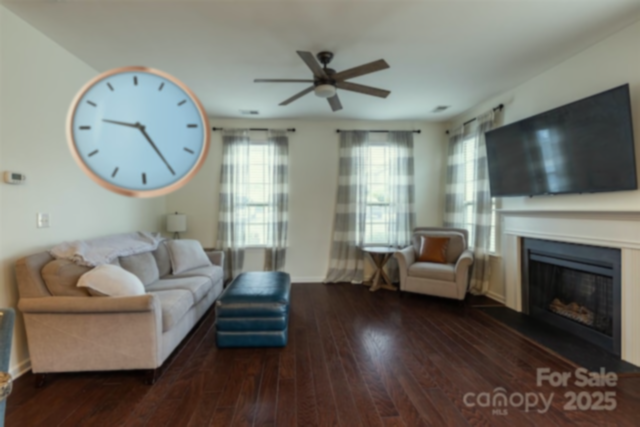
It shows 9 h 25 min
